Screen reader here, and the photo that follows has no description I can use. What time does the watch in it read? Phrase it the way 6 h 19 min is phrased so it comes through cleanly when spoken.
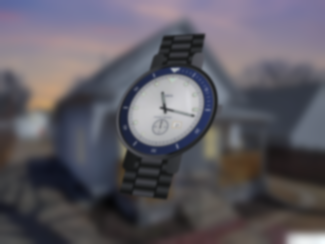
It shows 11 h 17 min
